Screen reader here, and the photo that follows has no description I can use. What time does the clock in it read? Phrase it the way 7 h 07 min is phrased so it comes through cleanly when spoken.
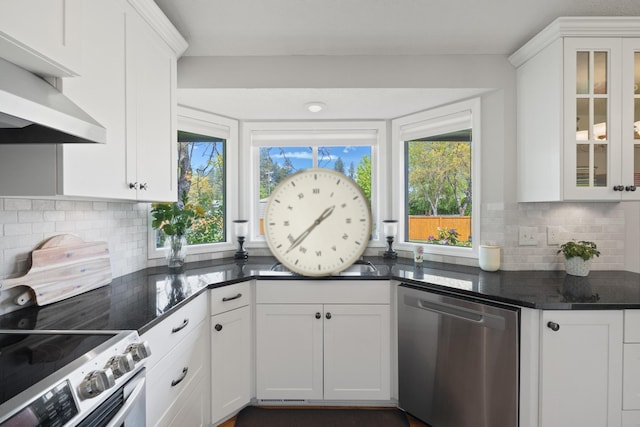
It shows 1 h 38 min
